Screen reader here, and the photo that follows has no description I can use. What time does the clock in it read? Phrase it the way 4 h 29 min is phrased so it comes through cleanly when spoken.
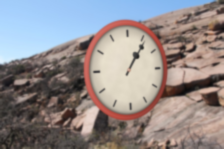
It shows 1 h 06 min
